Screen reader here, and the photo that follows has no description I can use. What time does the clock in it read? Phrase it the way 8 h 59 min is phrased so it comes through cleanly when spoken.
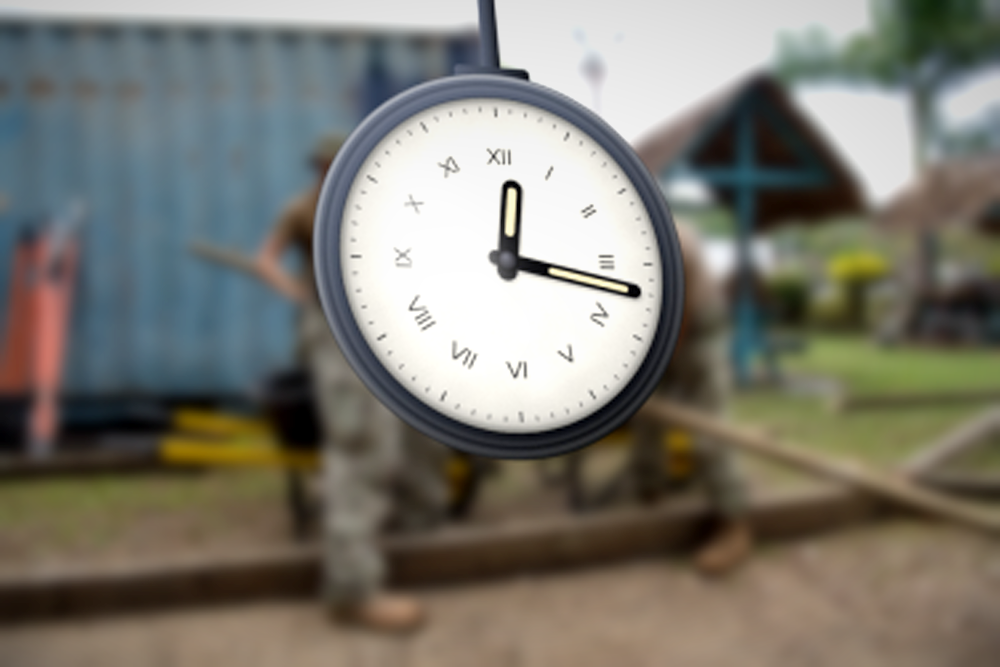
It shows 12 h 17 min
